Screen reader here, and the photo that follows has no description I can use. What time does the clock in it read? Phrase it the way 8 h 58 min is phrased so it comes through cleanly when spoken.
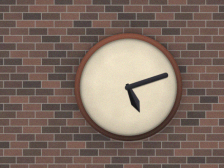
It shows 5 h 12 min
